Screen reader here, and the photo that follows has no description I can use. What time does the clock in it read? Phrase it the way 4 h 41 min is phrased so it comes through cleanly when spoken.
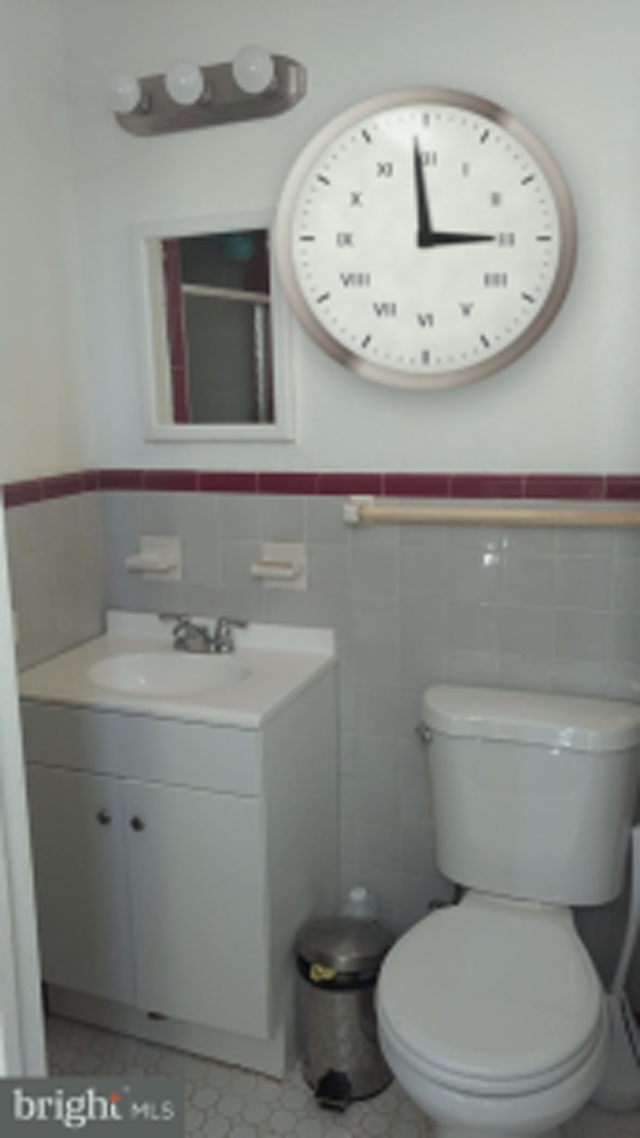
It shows 2 h 59 min
